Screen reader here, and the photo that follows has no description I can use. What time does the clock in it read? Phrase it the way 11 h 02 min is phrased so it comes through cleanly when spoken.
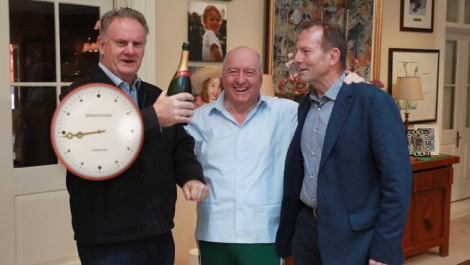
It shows 8 h 44 min
